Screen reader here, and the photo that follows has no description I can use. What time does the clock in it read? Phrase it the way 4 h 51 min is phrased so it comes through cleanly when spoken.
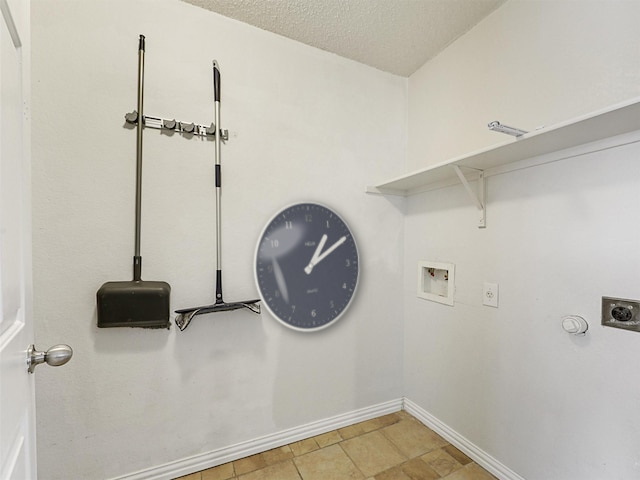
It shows 1 h 10 min
